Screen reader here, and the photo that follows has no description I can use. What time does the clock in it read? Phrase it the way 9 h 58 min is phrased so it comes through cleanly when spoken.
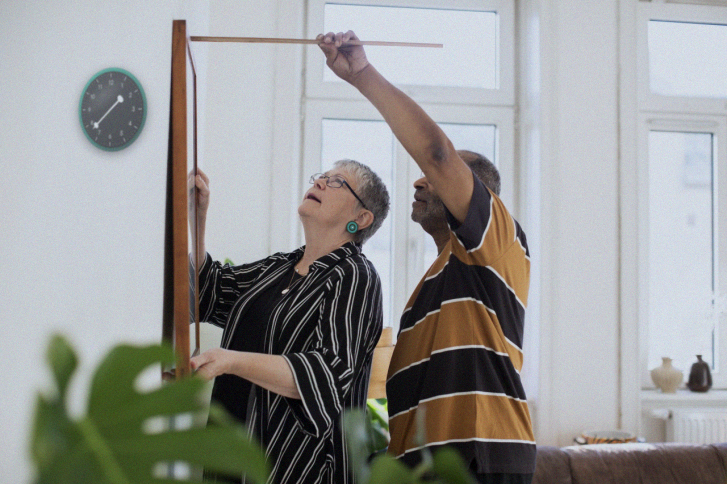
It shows 1 h 38 min
